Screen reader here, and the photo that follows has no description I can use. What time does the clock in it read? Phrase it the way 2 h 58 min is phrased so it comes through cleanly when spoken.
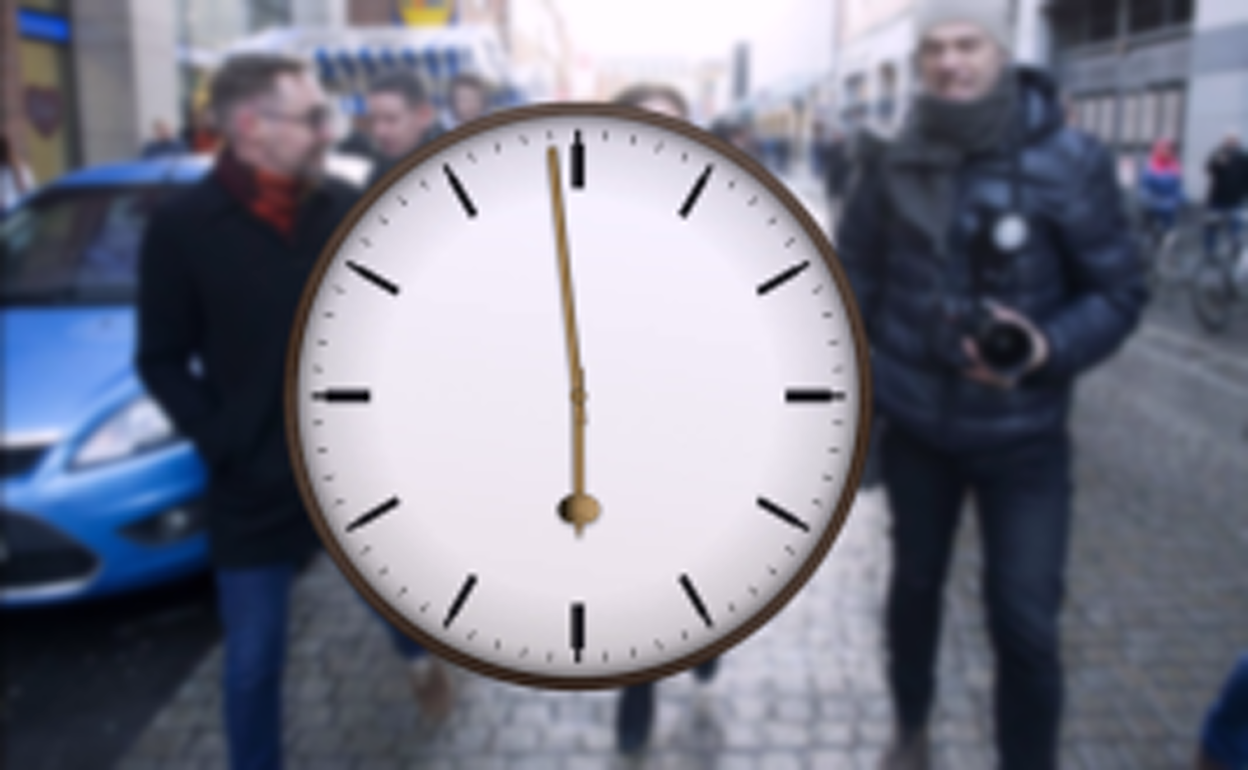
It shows 5 h 59 min
